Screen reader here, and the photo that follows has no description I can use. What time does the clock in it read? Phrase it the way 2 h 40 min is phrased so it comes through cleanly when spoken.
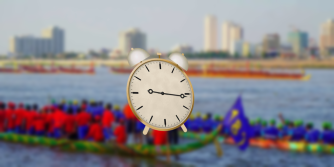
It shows 9 h 16 min
